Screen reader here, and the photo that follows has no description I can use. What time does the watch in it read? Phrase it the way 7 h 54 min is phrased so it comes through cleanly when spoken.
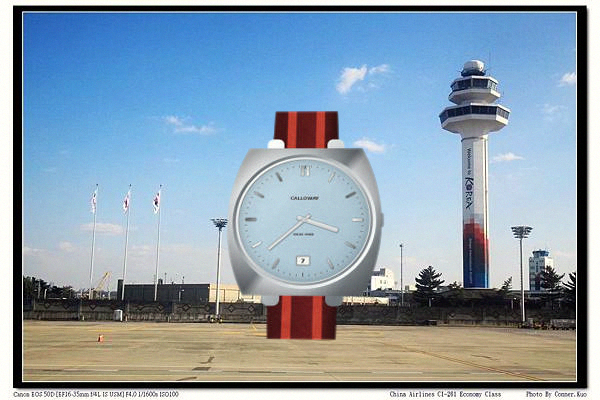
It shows 3 h 38 min
